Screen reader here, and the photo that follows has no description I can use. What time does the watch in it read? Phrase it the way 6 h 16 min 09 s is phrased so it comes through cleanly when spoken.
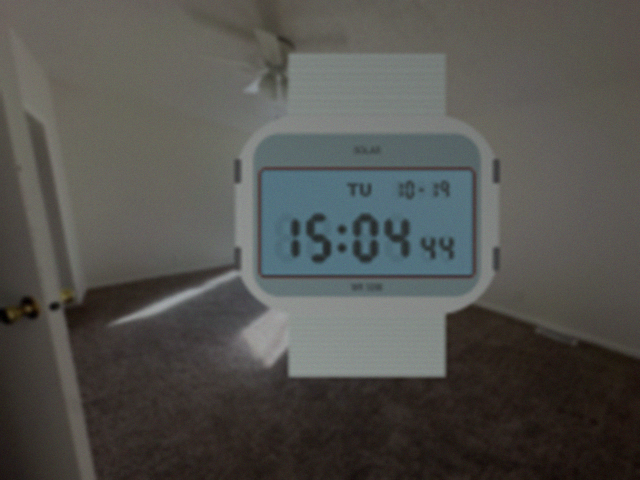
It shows 15 h 04 min 44 s
